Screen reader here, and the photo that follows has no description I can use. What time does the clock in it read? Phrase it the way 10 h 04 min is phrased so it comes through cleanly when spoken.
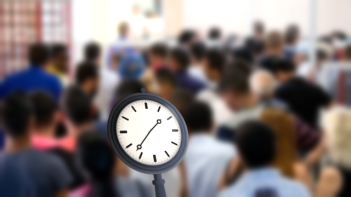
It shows 1 h 37 min
